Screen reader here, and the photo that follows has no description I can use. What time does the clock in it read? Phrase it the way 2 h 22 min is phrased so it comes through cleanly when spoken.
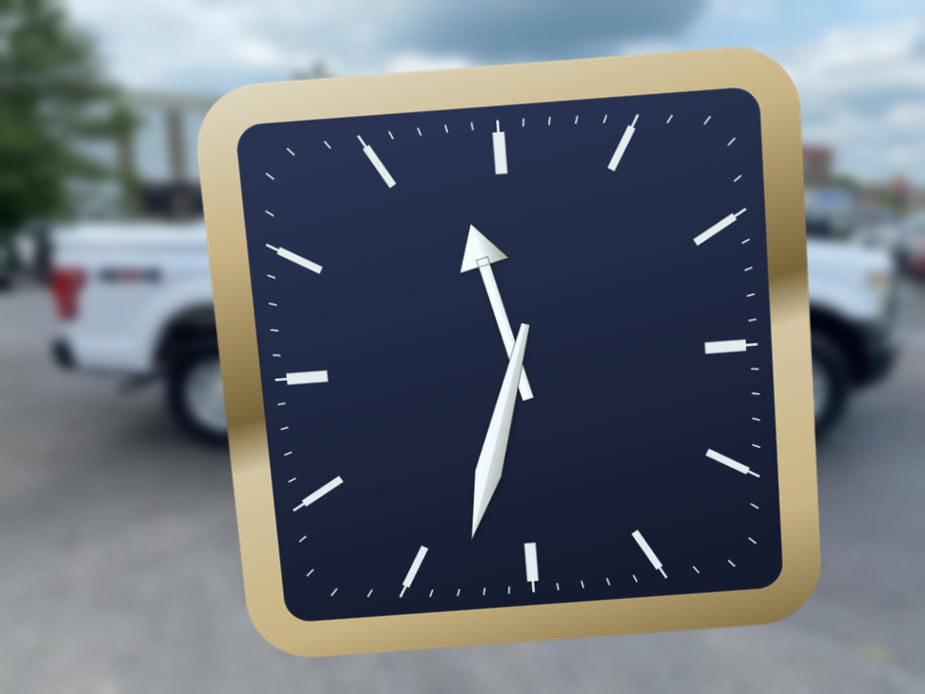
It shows 11 h 33 min
